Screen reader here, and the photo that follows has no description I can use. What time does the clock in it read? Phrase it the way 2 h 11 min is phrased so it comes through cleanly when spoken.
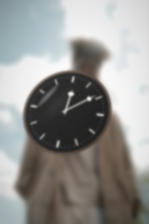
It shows 12 h 09 min
